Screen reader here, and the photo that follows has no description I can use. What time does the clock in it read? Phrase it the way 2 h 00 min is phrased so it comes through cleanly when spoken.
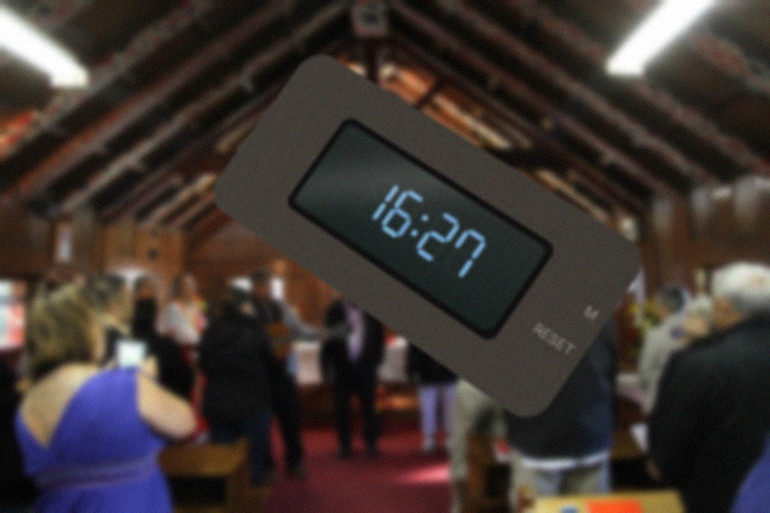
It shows 16 h 27 min
